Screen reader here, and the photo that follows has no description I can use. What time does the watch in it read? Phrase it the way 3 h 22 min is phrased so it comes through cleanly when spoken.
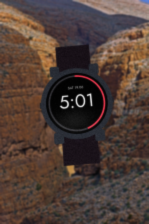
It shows 5 h 01 min
